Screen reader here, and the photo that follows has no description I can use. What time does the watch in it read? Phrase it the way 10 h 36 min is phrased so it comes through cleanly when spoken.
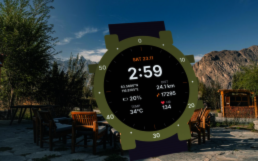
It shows 2 h 59 min
